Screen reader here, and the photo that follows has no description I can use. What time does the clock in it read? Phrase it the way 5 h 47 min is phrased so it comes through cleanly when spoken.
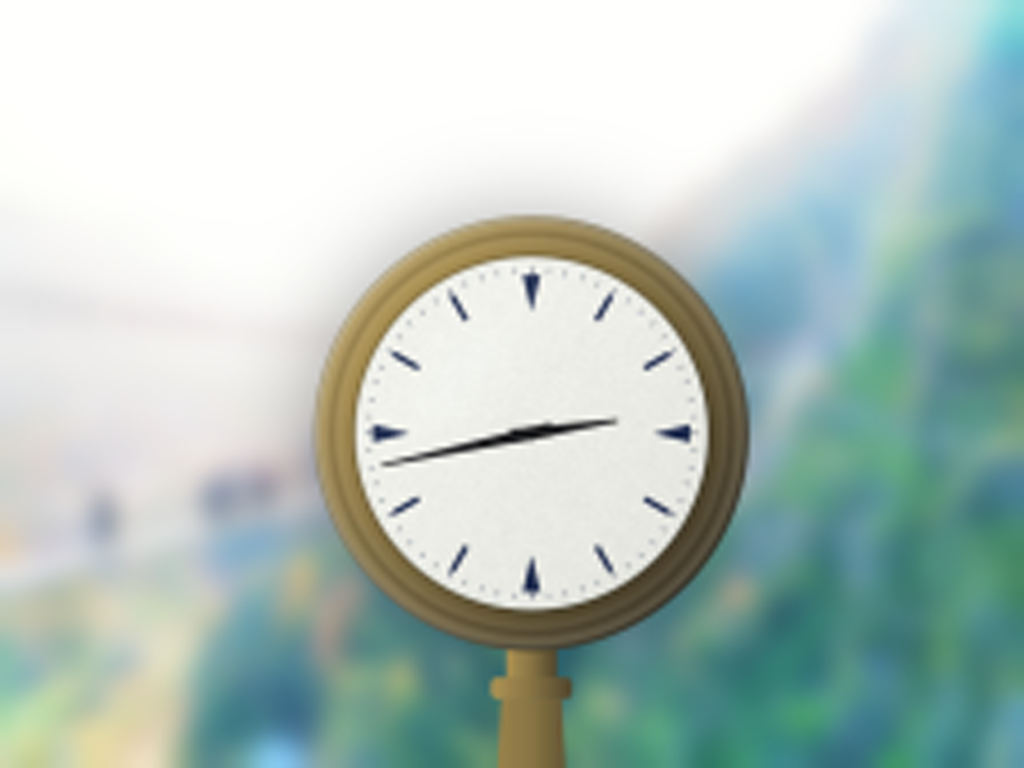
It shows 2 h 43 min
